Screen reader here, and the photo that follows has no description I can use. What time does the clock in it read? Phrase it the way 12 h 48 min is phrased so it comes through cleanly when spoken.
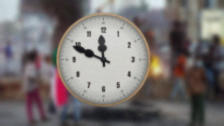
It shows 11 h 49 min
